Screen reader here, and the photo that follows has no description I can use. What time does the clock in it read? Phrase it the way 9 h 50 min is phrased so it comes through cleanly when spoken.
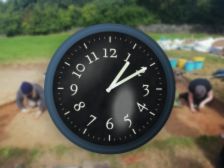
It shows 1 h 10 min
